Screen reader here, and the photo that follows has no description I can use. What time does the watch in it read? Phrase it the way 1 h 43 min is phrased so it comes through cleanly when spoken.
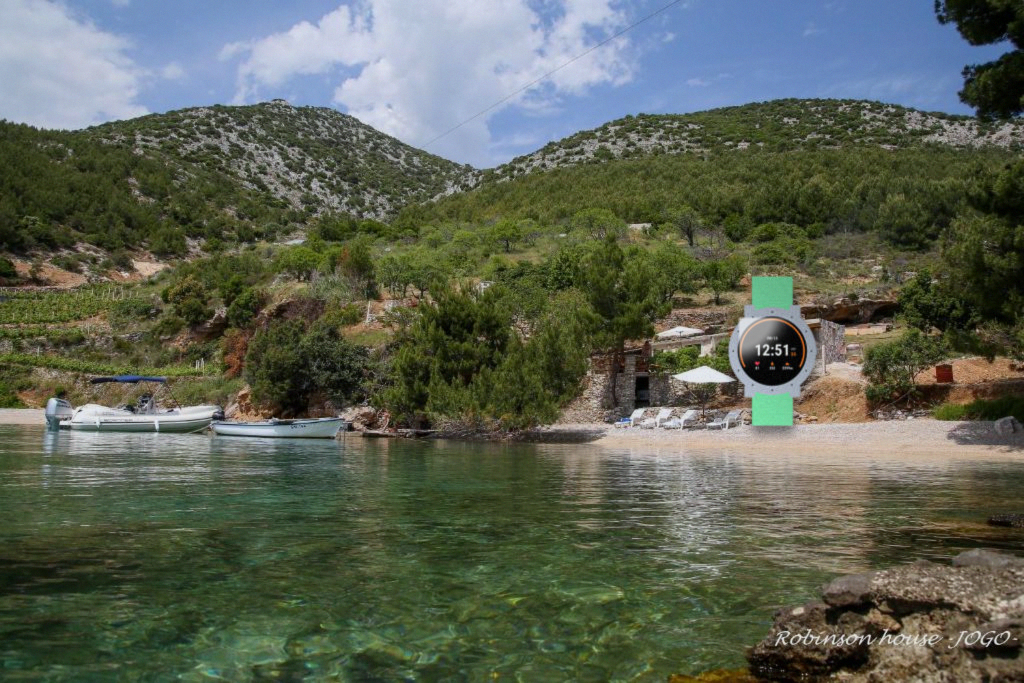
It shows 12 h 51 min
